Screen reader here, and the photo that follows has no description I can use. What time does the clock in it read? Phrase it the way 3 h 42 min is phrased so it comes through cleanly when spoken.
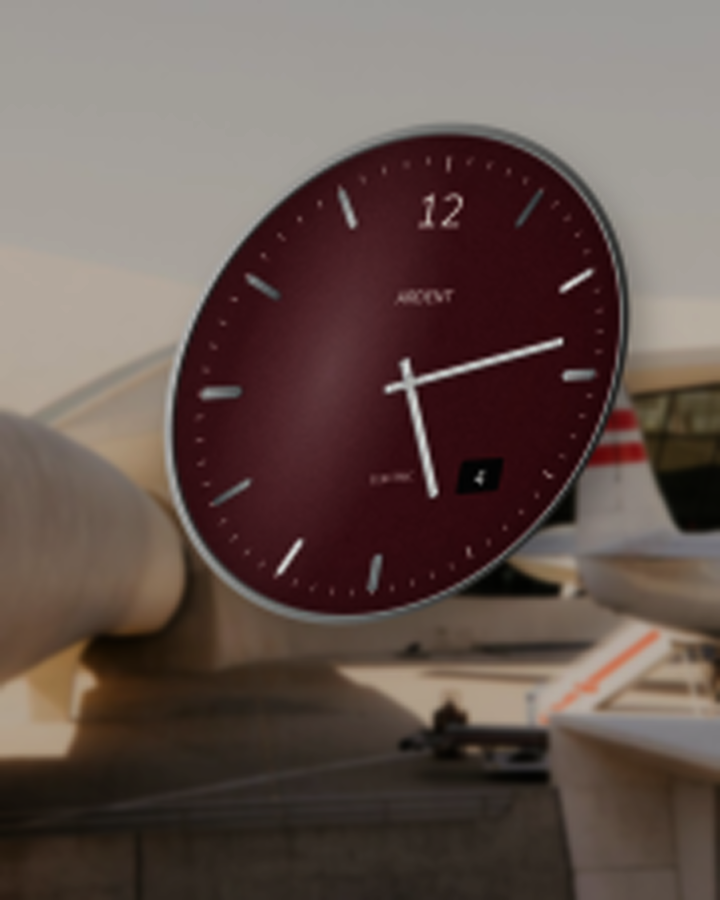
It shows 5 h 13 min
